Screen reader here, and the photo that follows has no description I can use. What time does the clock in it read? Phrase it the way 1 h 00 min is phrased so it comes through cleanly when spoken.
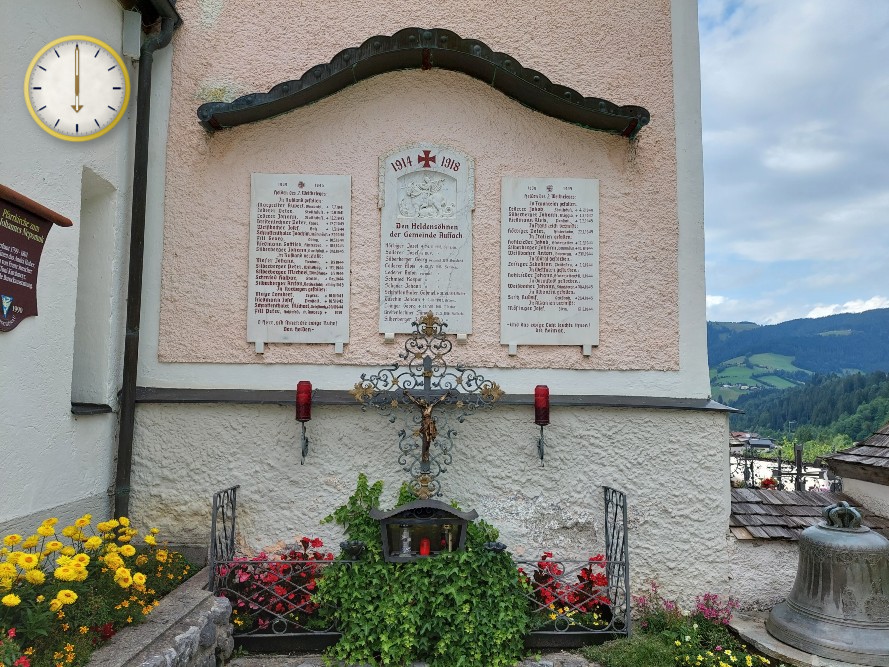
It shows 6 h 00 min
